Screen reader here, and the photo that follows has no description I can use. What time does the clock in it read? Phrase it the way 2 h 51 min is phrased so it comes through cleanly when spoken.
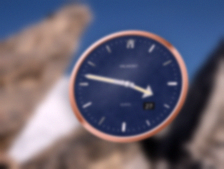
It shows 3 h 47 min
